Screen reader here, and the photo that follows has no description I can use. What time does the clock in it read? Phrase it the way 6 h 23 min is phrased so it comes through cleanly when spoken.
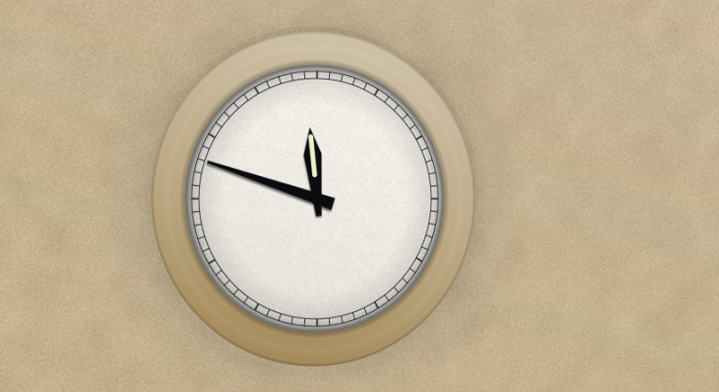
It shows 11 h 48 min
